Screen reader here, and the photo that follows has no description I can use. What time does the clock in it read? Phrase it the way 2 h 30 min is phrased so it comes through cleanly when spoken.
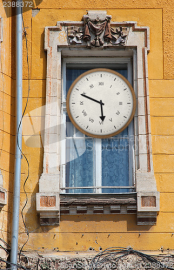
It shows 5 h 49 min
